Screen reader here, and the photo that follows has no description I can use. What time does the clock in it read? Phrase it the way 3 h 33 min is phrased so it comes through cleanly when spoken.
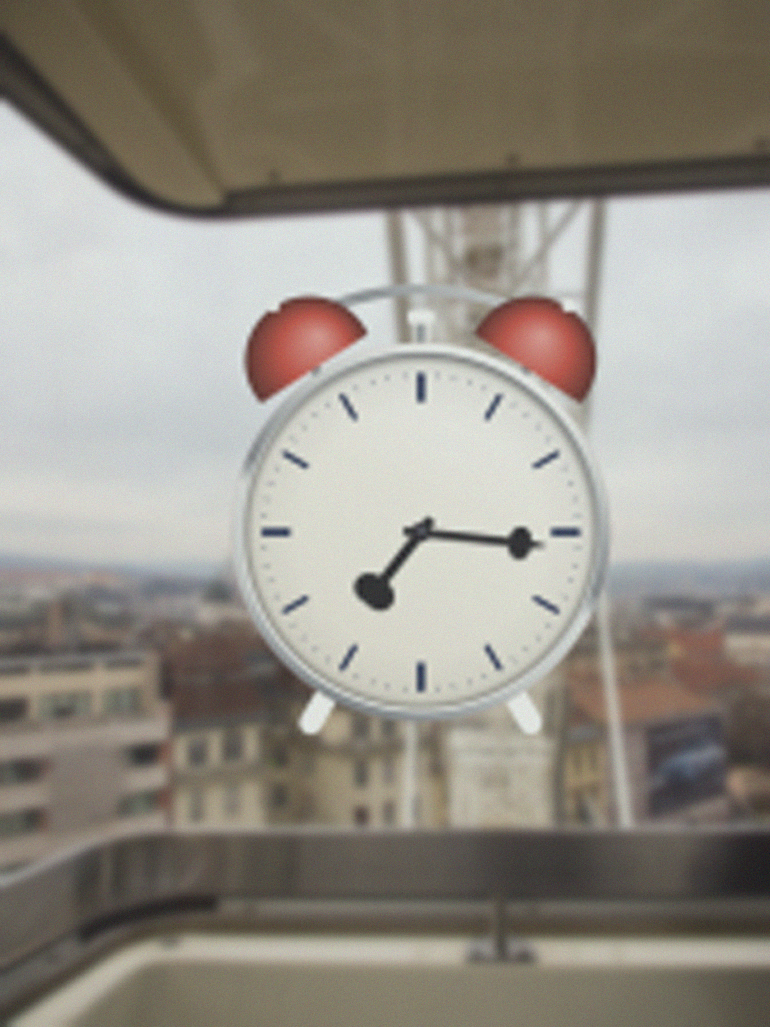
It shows 7 h 16 min
